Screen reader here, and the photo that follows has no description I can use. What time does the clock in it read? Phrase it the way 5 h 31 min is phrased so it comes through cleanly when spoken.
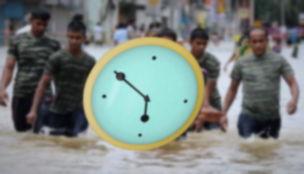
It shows 5 h 51 min
